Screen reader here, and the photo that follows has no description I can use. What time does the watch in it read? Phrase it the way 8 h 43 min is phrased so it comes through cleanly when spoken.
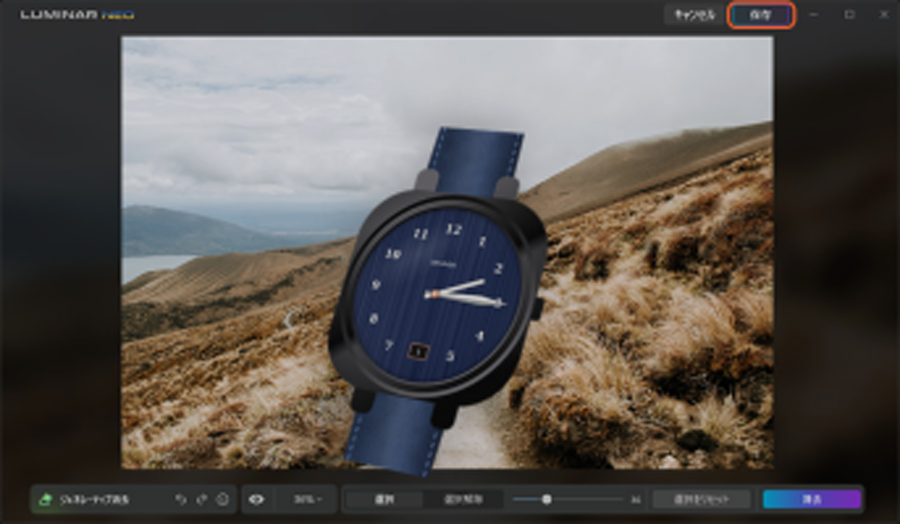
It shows 2 h 15 min
